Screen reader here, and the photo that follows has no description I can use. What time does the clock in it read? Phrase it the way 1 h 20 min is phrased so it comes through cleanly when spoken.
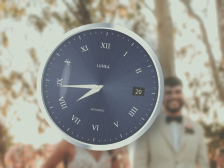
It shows 7 h 44 min
